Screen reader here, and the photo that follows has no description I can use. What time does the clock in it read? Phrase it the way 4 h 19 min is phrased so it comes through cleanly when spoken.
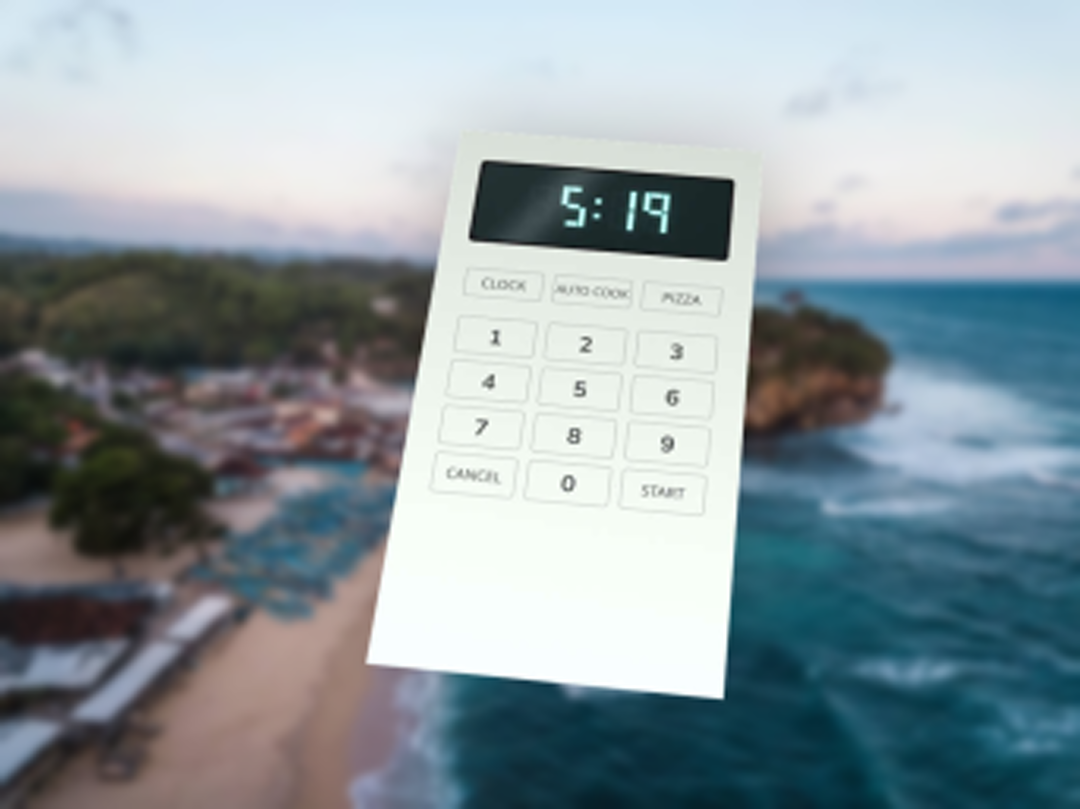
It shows 5 h 19 min
